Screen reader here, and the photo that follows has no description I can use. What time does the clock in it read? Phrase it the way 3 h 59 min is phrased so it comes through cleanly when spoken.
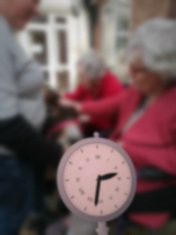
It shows 2 h 32 min
